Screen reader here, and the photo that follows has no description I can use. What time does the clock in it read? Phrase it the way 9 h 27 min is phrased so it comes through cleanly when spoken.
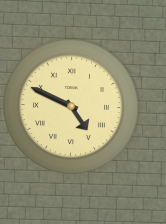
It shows 4 h 49 min
